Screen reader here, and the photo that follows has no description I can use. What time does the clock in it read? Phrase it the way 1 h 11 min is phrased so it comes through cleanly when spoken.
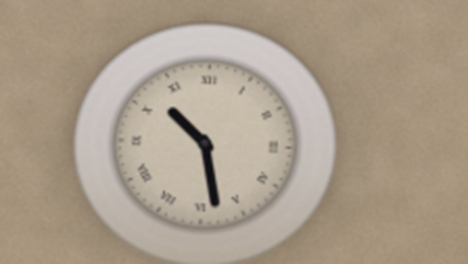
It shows 10 h 28 min
